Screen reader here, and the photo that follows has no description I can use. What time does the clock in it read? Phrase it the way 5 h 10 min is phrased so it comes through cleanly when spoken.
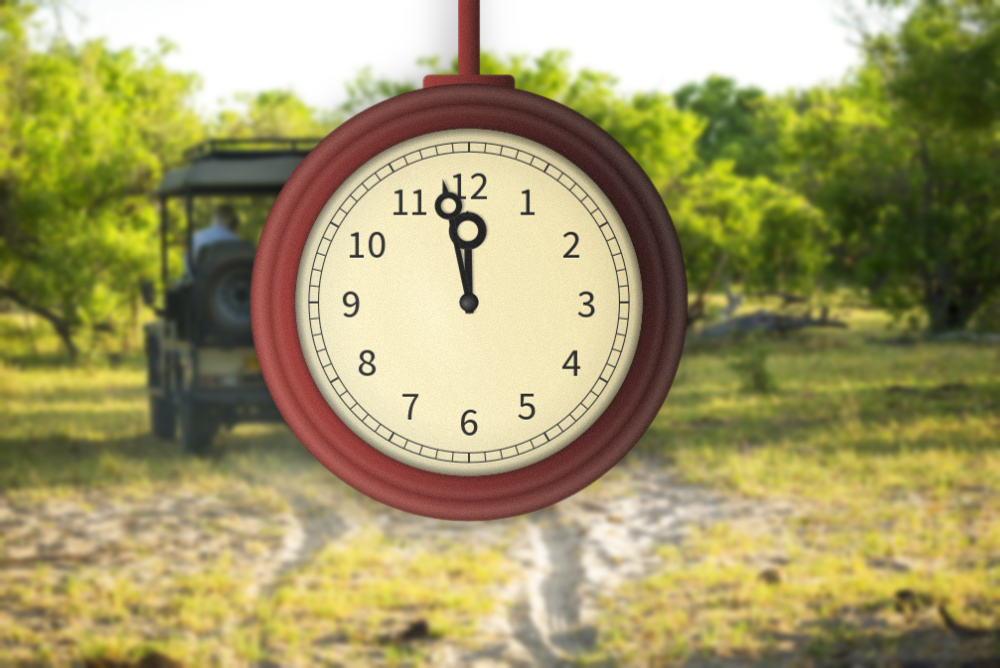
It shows 11 h 58 min
